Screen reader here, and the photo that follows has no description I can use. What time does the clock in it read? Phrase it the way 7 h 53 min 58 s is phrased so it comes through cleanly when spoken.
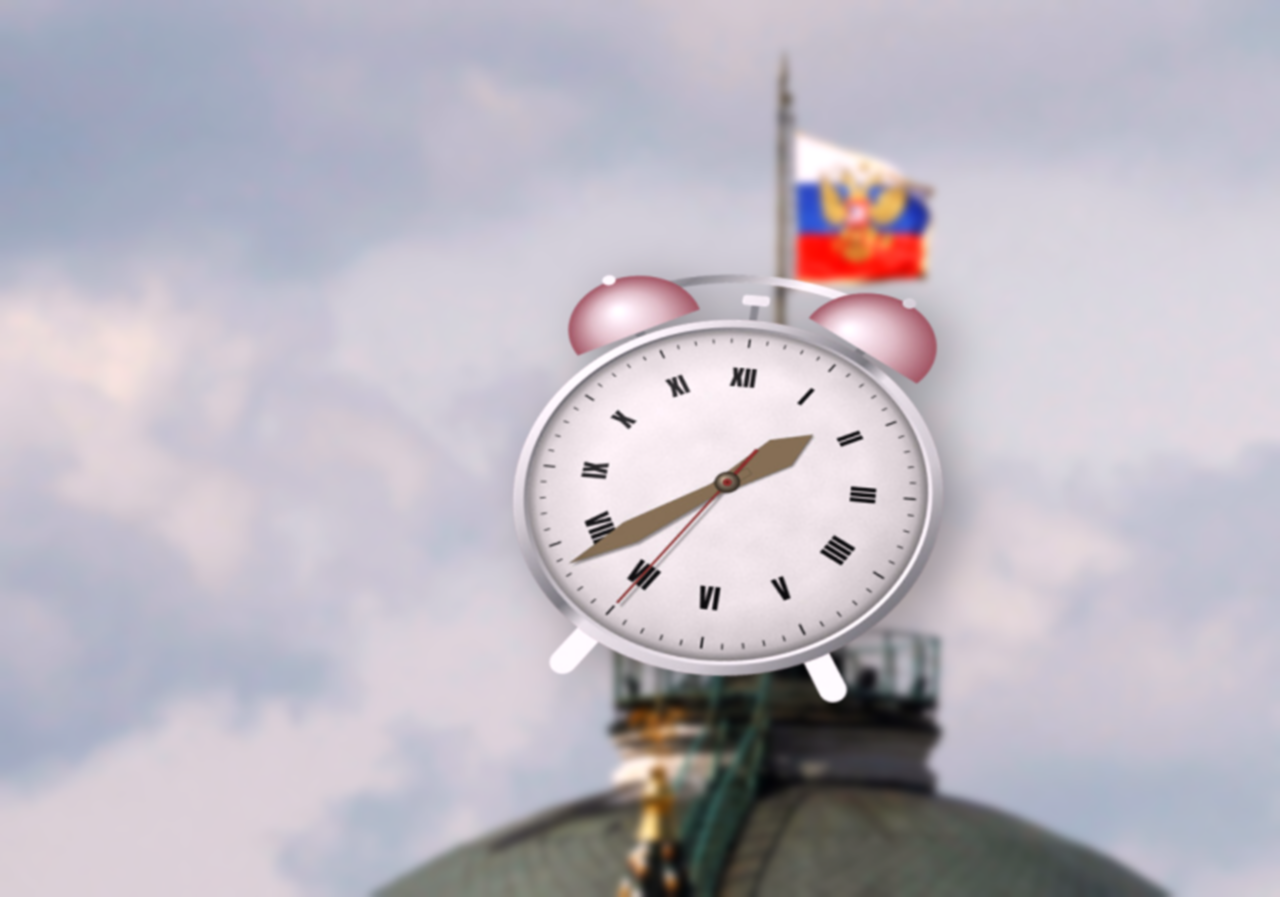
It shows 1 h 38 min 35 s
